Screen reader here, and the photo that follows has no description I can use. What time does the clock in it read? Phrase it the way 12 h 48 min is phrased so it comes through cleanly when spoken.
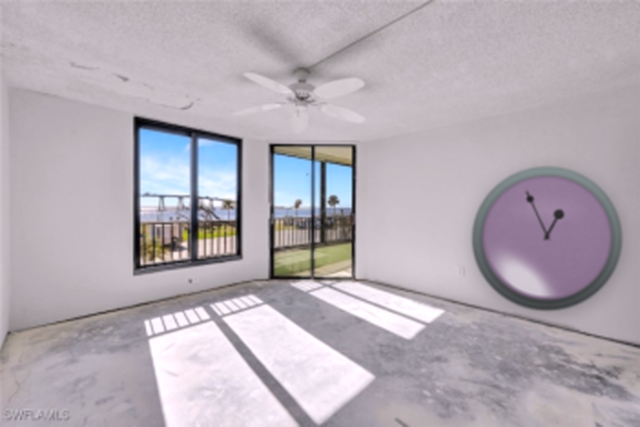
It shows 12 h 56 min
